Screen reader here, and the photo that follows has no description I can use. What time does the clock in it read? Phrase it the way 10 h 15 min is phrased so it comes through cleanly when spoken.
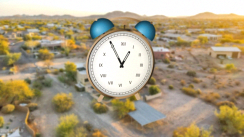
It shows 12 h 55 min
